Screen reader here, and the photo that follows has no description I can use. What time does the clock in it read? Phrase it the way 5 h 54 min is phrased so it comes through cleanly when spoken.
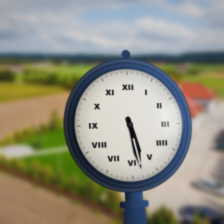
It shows 5 h 28 min
